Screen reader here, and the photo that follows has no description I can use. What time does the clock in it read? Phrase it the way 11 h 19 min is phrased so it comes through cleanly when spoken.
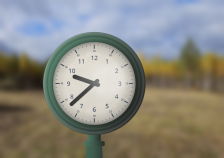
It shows 9 h 38 min
